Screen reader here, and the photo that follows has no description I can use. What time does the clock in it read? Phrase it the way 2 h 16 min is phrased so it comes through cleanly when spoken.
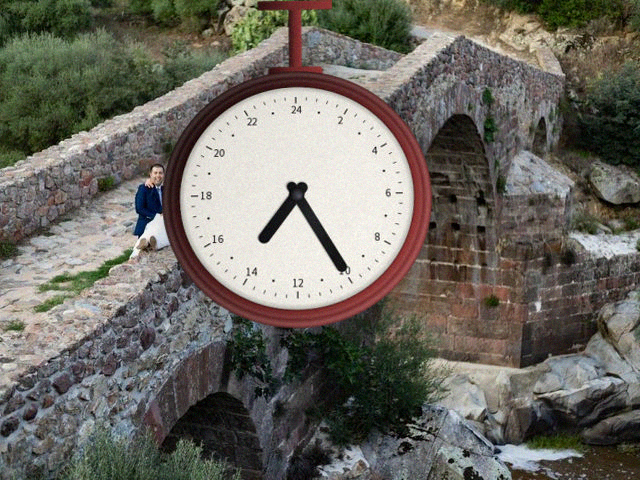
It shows 14 h 25 min
